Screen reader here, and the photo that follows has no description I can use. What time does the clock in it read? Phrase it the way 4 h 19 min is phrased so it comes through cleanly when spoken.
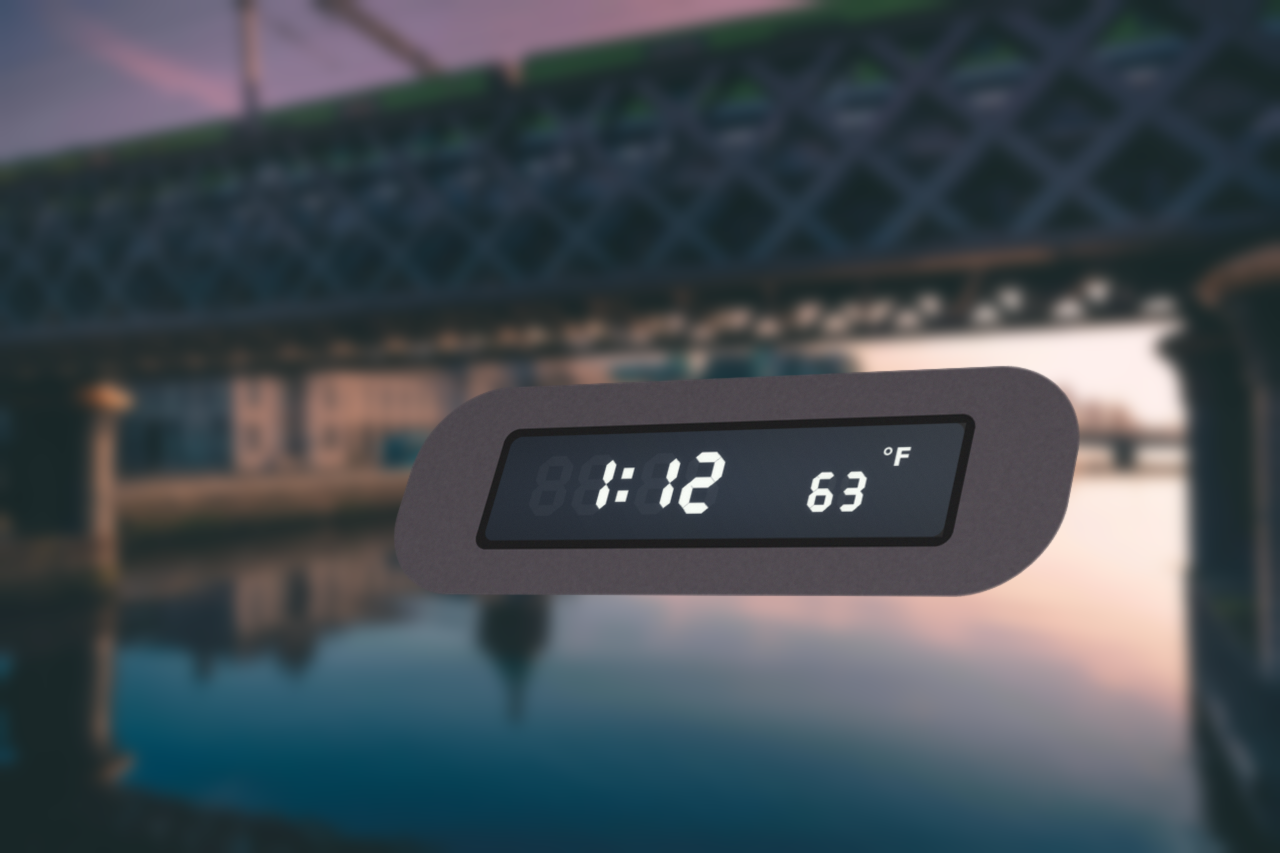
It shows 1 h 12 min
